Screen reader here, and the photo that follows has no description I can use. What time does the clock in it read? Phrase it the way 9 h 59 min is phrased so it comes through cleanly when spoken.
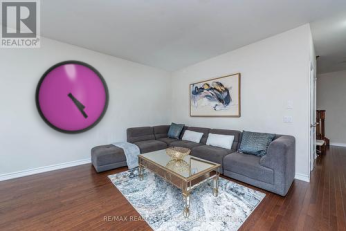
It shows 4 h 24 min
